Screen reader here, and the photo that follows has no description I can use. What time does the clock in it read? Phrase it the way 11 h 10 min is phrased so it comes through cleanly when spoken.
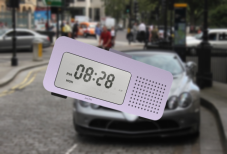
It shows 8 h 28 min
